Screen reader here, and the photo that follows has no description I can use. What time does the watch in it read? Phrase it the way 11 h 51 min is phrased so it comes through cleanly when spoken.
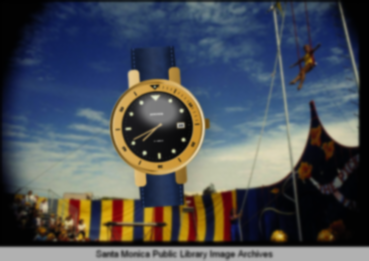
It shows 7 h 41 min
